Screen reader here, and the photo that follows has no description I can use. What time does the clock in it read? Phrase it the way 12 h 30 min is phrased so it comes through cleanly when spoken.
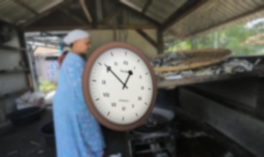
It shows 12 h 51 min
